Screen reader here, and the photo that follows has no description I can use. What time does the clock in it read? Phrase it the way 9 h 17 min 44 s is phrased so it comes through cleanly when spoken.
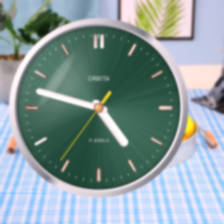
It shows 4 h 47 min 36 s
